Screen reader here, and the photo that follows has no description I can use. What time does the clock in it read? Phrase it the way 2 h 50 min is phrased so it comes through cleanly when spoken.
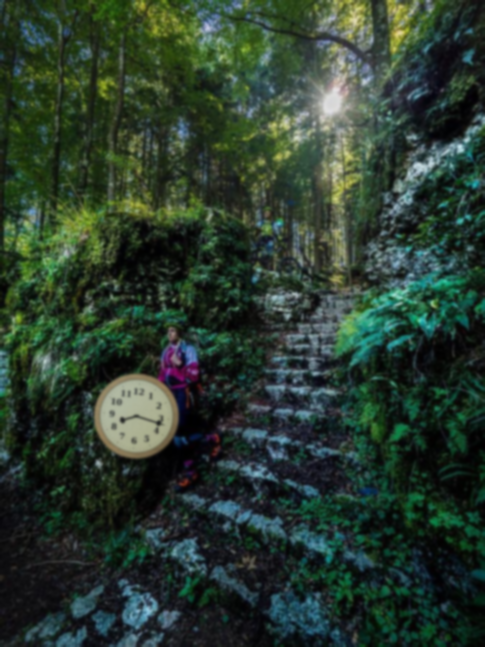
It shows 8 h 17 min
